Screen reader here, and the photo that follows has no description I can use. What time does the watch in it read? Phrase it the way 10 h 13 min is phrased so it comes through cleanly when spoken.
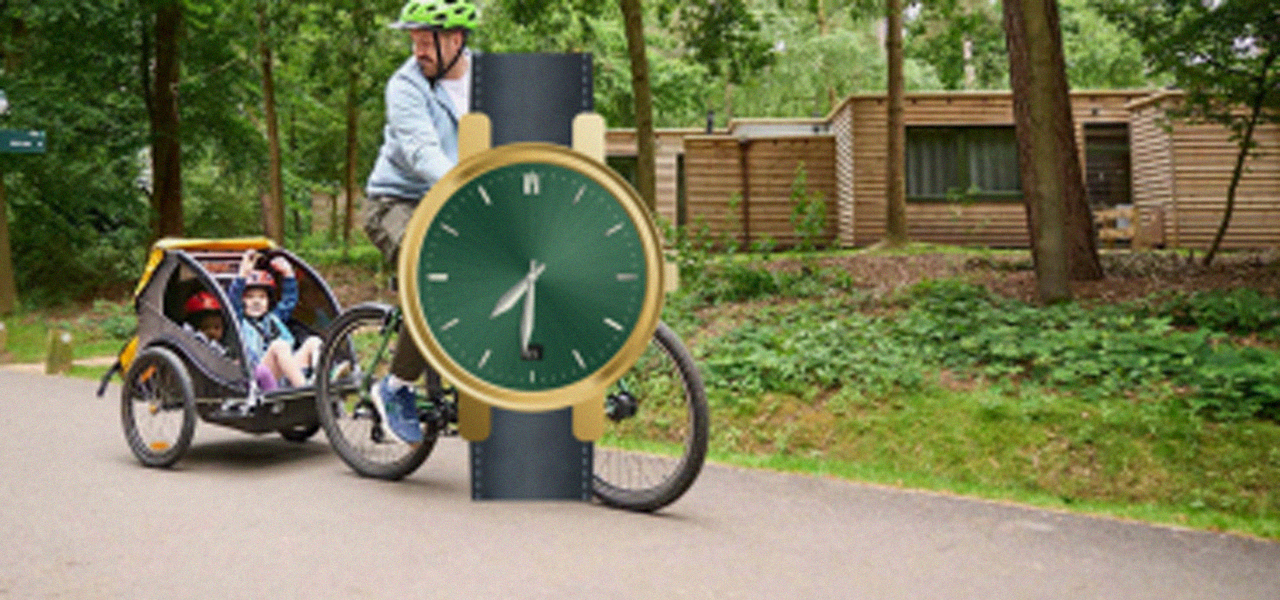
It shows 7 h 31 min
